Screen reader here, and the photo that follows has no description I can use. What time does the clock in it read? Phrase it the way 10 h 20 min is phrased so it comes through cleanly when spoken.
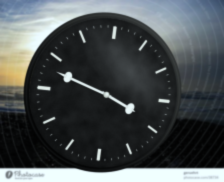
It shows 3 h 48 min
